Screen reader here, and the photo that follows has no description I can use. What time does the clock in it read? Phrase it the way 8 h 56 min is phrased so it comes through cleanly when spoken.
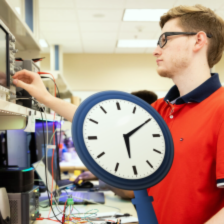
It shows 6 h 10 min
